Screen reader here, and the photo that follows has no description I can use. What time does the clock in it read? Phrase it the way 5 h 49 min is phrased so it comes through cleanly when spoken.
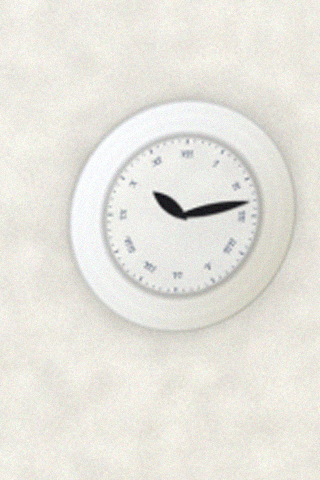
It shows 10 h 13 min
